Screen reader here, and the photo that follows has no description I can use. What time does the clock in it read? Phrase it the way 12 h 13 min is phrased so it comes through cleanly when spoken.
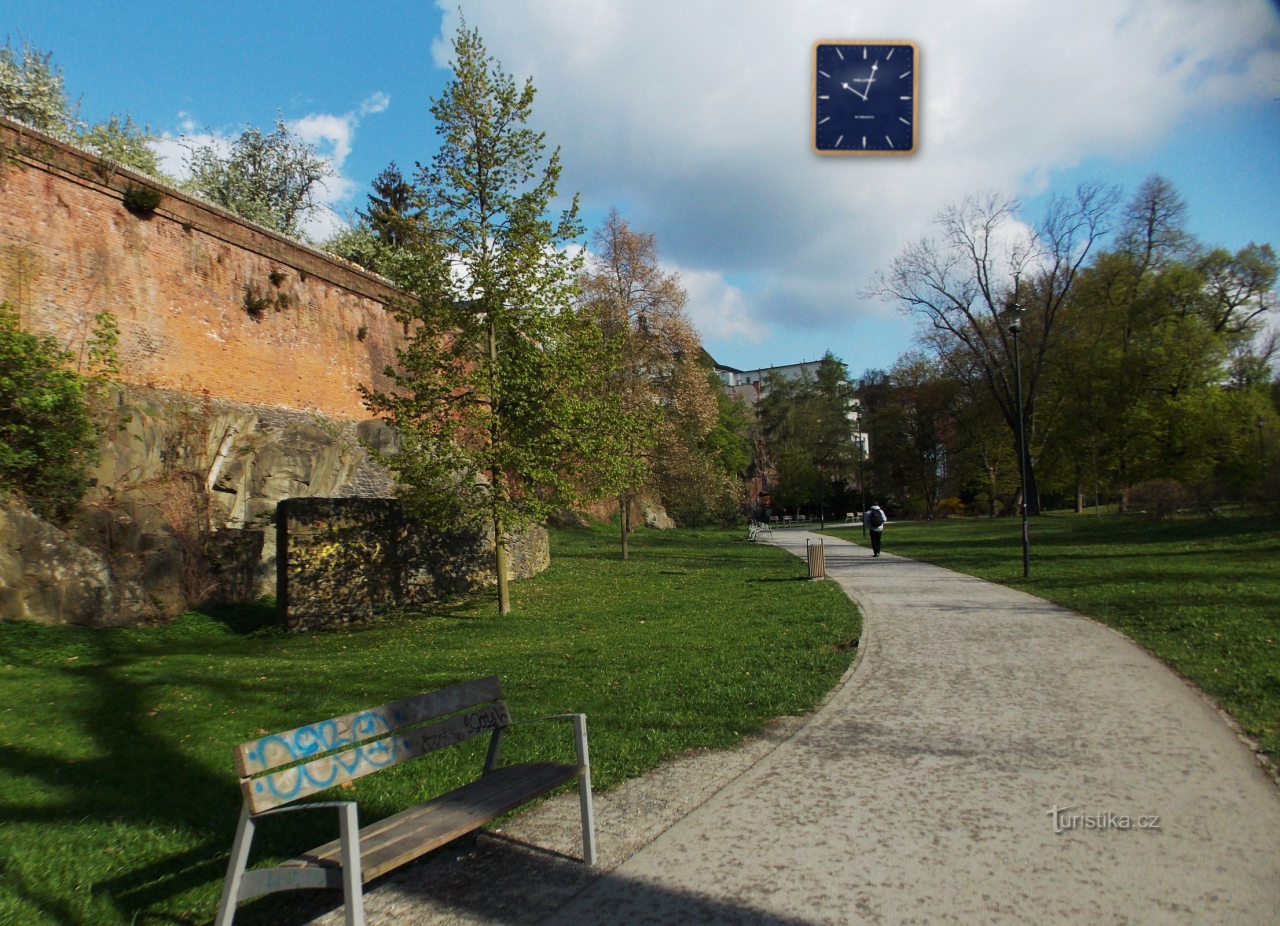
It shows 10 h 03 min
